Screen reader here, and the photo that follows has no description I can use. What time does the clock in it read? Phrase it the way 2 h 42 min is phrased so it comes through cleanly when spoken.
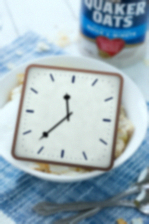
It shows 11 h 37 min
